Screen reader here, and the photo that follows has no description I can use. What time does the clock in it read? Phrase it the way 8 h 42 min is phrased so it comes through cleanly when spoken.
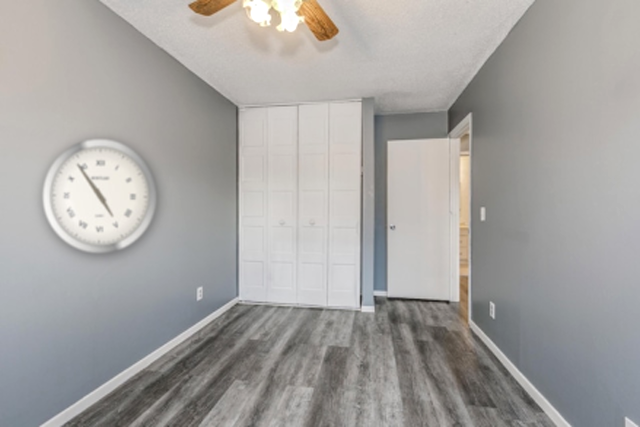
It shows 4 h 54 min
